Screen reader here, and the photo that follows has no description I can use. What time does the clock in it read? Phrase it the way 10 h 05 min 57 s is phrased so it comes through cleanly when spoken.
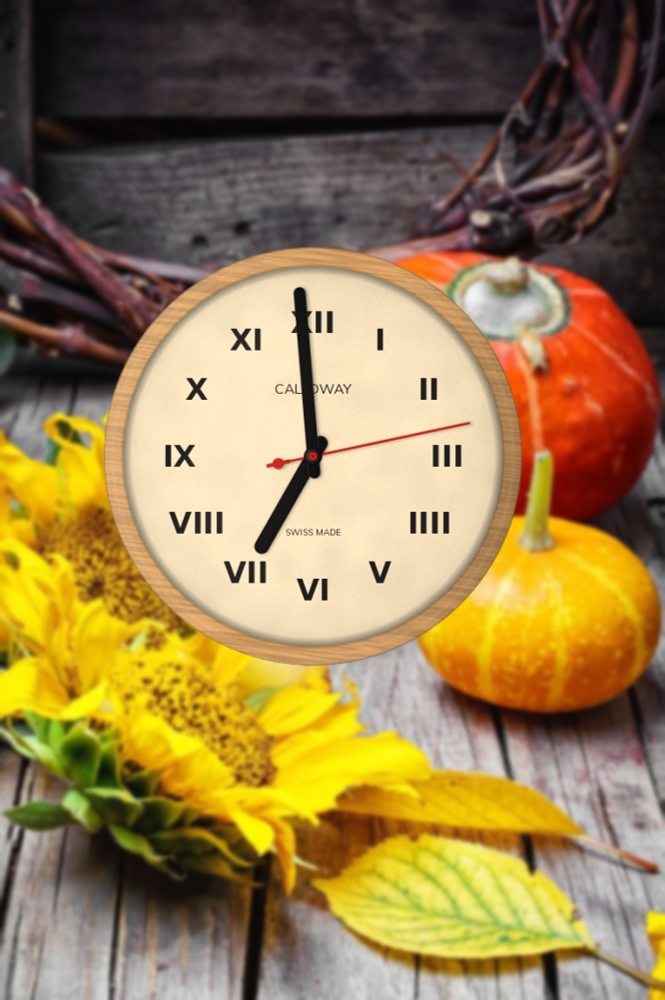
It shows 6 h 59 min 13 s
